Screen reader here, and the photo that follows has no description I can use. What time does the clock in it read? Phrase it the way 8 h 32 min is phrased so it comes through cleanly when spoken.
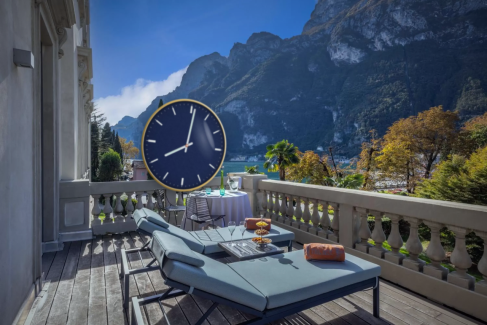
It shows 8 h 01 min
